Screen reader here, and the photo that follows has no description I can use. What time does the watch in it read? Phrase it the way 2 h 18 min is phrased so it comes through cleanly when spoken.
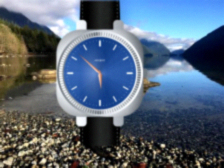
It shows 5 h 52 min
